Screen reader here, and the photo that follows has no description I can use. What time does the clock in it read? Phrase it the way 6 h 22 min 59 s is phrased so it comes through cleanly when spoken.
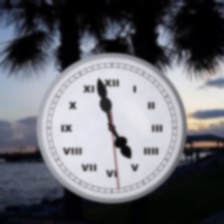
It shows 4 h 57 min 29 s
